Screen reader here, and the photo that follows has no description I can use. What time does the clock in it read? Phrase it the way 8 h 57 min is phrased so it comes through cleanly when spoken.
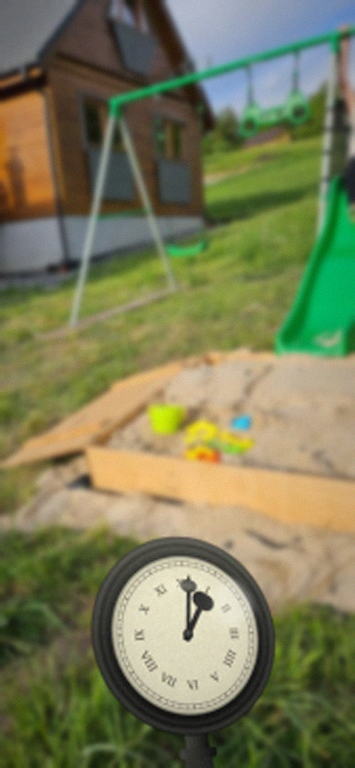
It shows 1 h 01 min
